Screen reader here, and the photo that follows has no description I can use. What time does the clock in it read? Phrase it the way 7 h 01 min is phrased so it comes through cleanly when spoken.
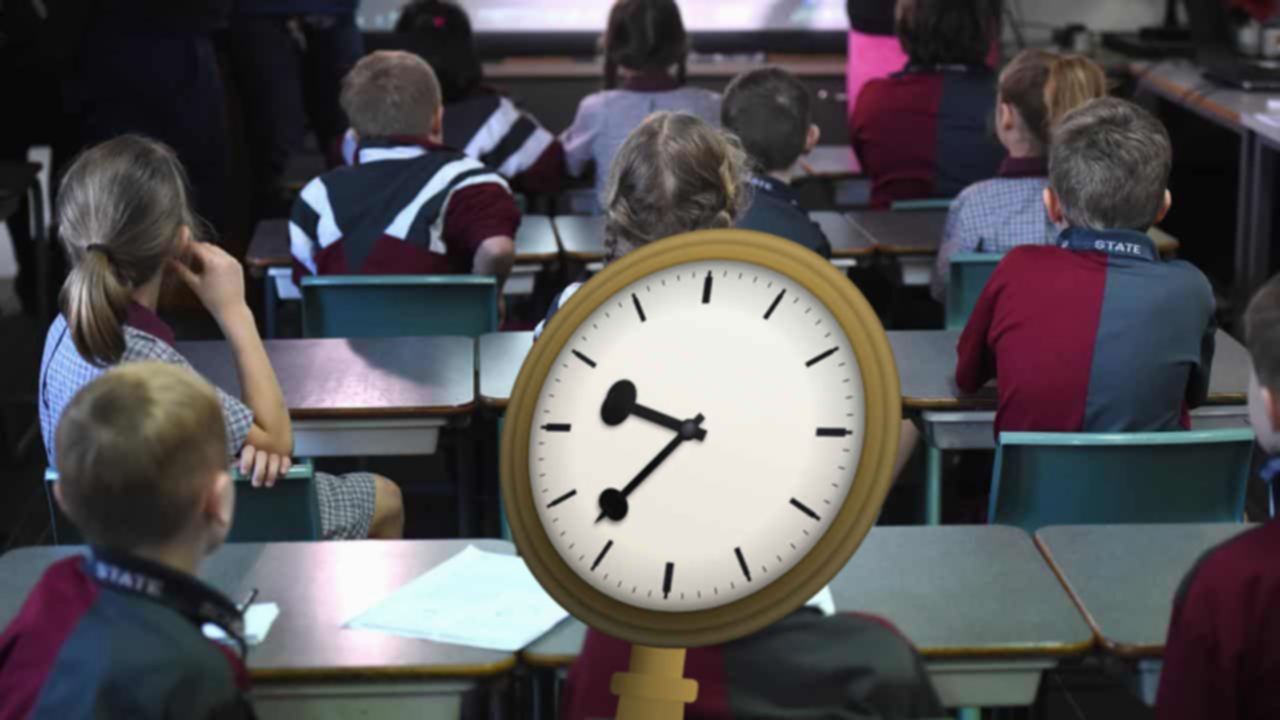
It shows 9 h 37 min
